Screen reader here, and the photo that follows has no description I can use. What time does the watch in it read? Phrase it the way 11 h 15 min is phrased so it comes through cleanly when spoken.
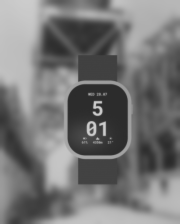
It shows 5 h 01 min
